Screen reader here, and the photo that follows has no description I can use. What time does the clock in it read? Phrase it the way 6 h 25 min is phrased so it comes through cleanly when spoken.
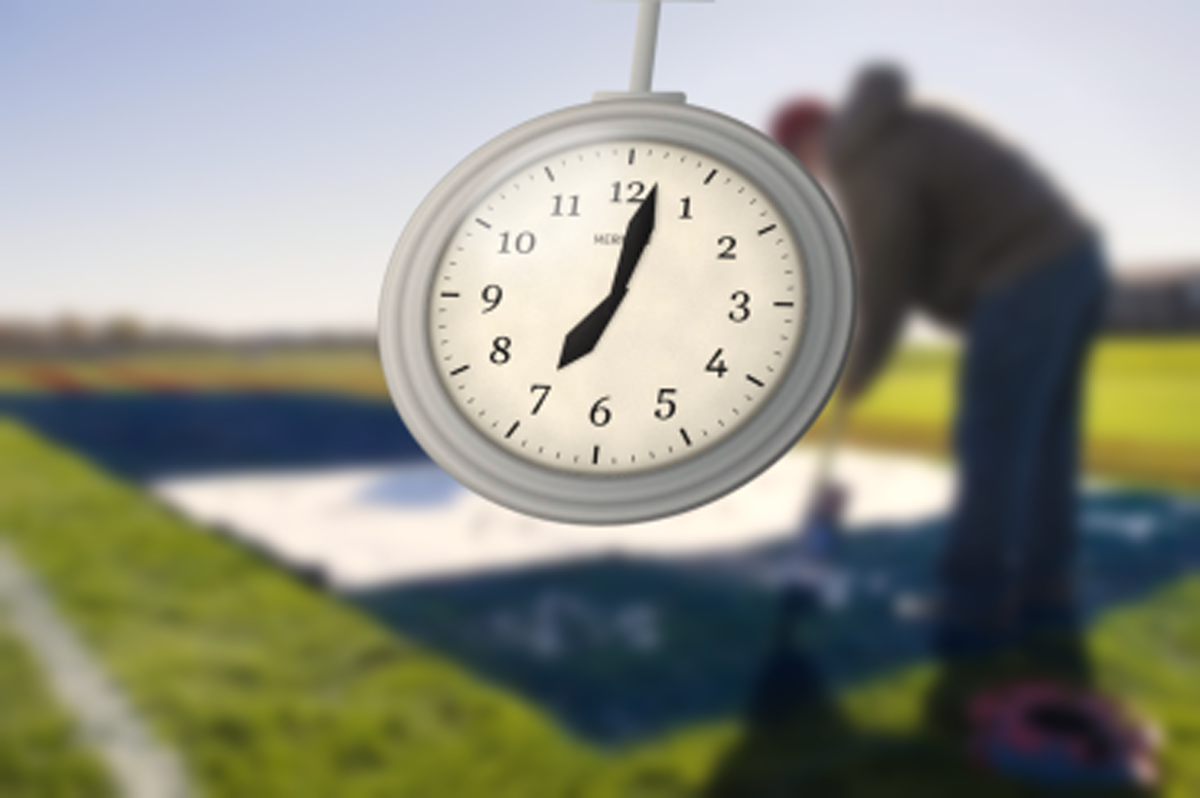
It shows 7 h 02 min
